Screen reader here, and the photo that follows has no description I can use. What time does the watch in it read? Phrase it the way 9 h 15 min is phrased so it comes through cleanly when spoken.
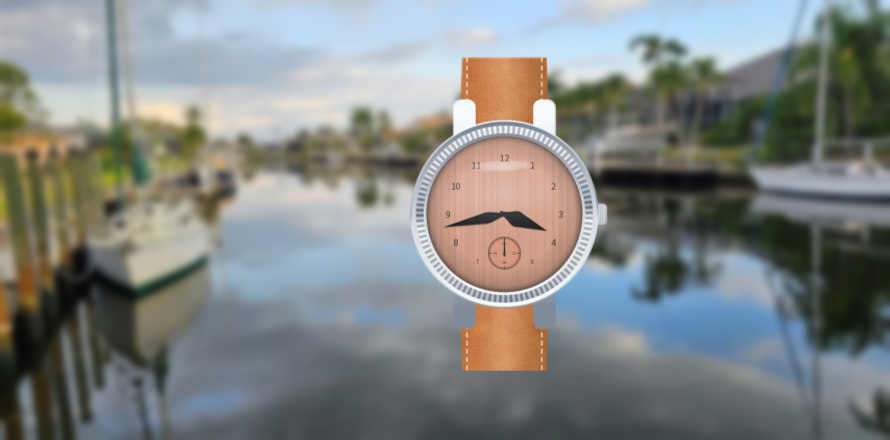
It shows 3 h 43 min
